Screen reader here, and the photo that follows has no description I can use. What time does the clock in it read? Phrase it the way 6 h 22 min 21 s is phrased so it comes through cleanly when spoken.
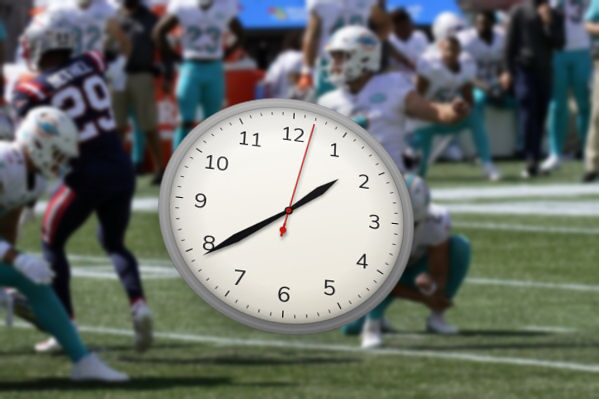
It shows 1 h 39 min 02 s
